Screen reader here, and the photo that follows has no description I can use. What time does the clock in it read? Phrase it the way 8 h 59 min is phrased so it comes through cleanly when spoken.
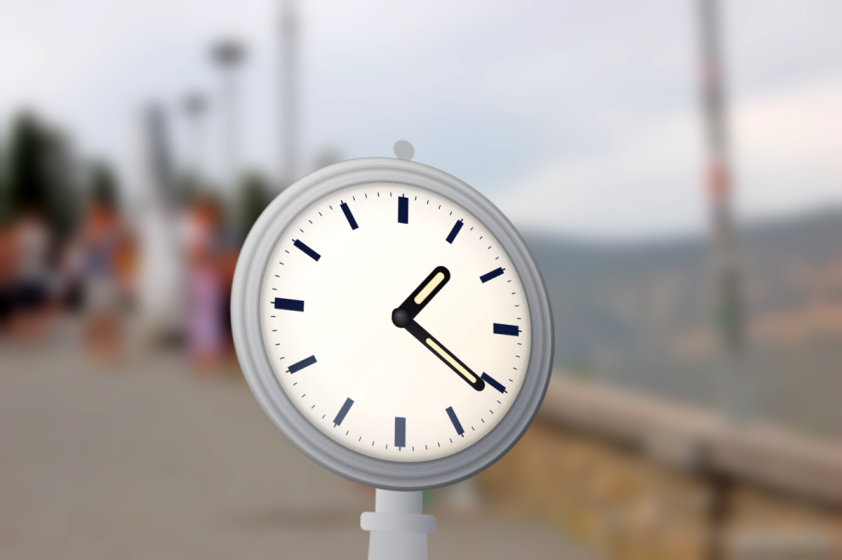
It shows 1 h 21 min
